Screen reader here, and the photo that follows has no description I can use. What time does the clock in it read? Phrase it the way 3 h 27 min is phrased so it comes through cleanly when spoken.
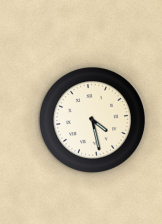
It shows 4 h 29 min
